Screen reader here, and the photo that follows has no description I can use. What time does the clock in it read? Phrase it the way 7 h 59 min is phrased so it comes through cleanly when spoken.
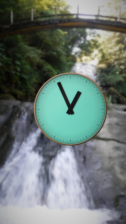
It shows 12 h 56 min
